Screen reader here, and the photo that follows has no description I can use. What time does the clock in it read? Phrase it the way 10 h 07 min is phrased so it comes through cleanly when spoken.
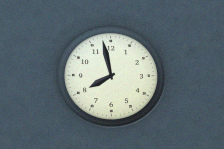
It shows 7 h 58 min
